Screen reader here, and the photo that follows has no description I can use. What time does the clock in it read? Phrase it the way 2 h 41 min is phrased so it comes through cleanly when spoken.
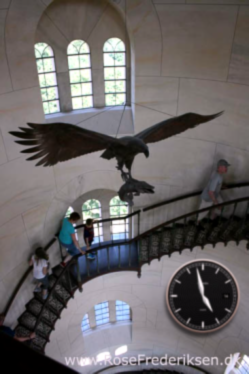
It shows 4 h 58 min
